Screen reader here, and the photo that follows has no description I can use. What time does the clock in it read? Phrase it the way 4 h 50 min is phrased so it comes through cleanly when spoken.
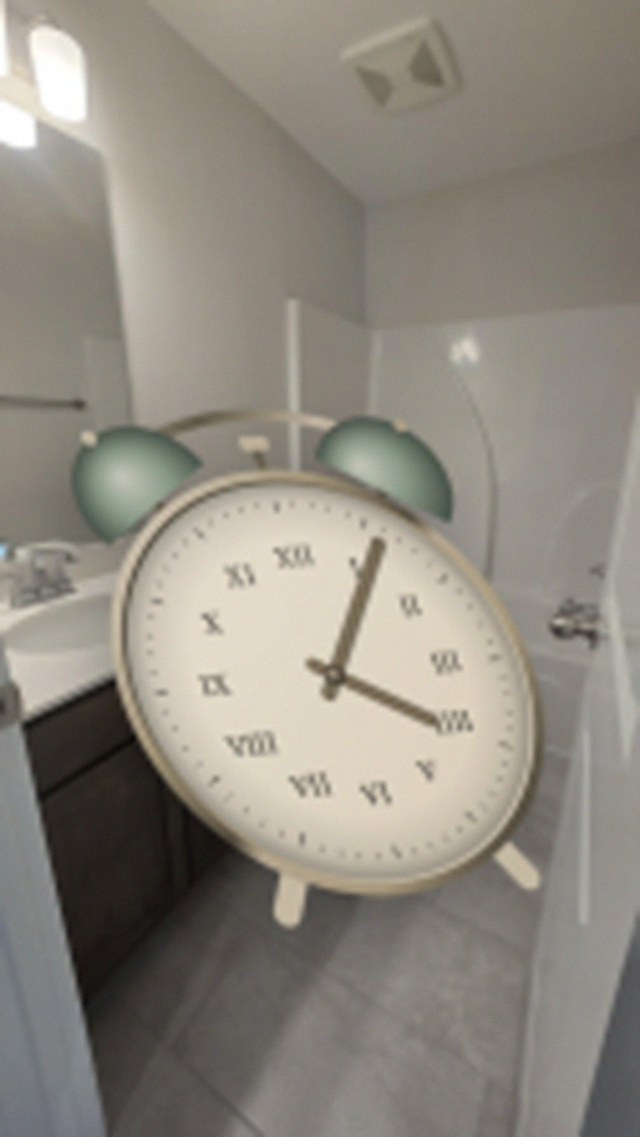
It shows 4 h 06 min
